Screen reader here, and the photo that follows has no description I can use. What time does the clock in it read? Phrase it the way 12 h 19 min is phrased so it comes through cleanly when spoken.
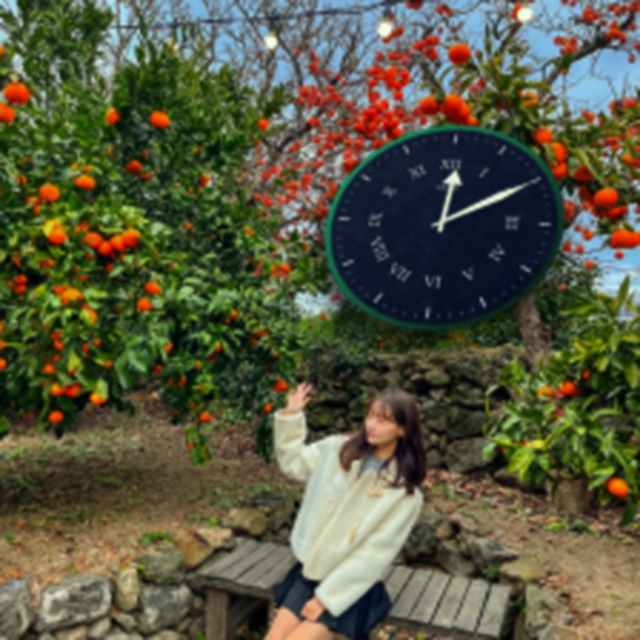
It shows 12 h 10 min
